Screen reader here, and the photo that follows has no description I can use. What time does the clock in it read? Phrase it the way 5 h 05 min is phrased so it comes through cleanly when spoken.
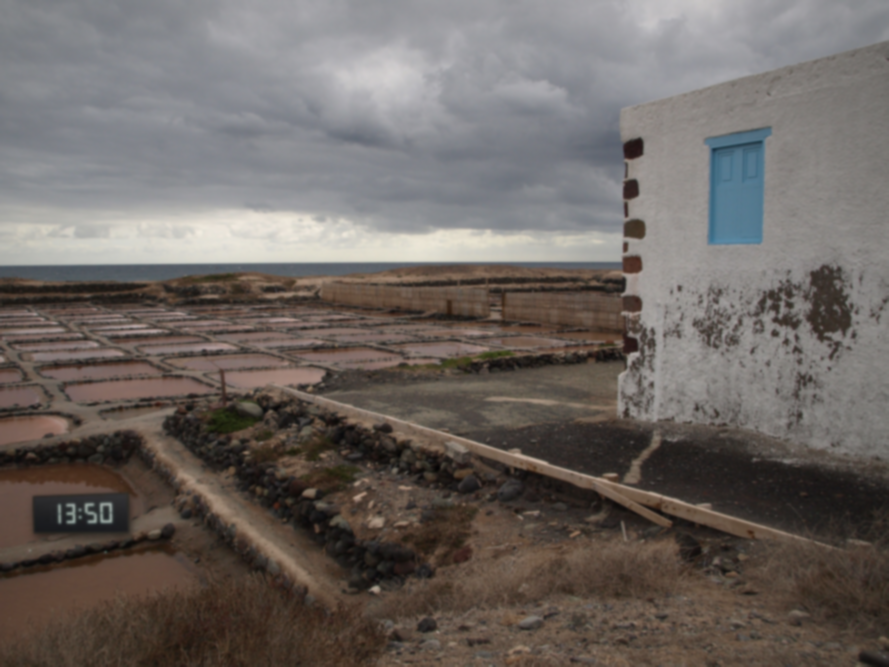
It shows 13 h 50 min
